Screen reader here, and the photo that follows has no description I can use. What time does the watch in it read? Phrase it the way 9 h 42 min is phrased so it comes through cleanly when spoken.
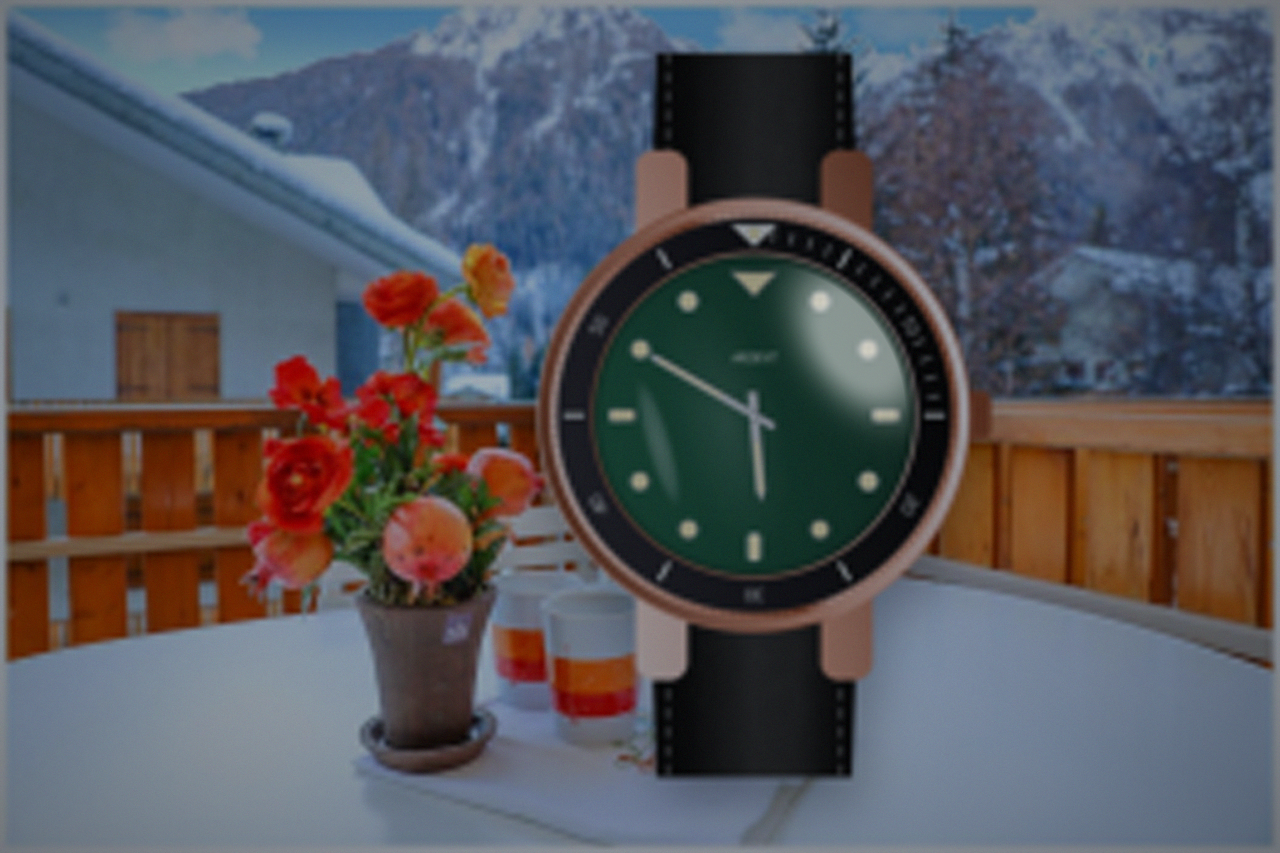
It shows 5 h 50 min
